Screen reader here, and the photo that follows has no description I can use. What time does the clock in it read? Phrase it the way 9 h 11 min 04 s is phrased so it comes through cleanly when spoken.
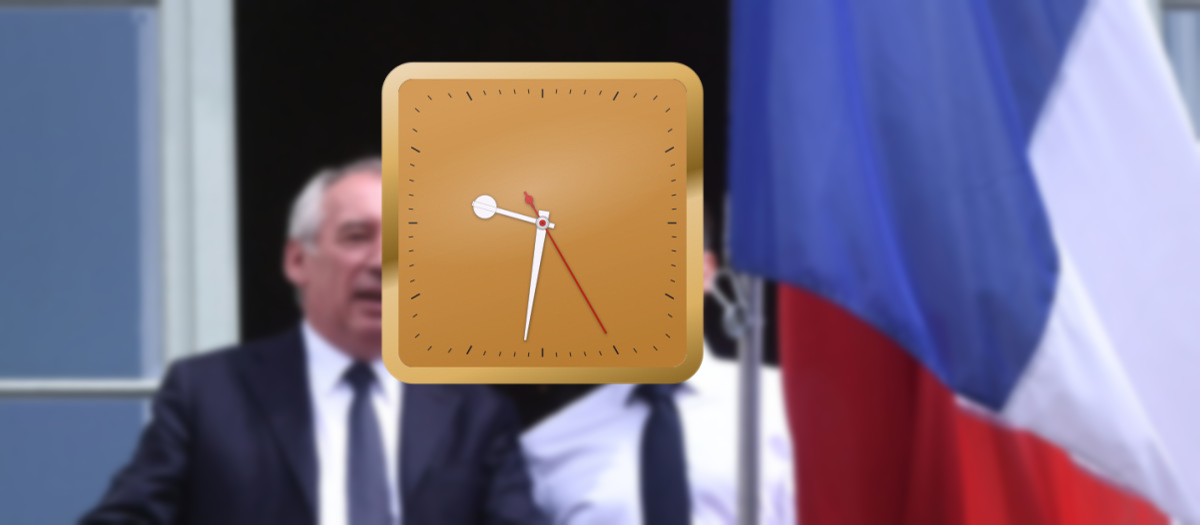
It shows 9 h 31 min 25 s
